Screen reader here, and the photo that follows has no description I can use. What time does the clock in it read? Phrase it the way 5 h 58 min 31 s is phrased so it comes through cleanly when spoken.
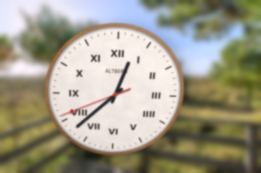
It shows 12 h 37 min 41 s
